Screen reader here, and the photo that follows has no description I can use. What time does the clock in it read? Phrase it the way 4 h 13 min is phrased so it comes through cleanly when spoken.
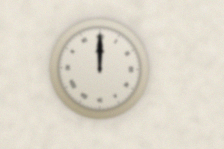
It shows 12 h 00 min
